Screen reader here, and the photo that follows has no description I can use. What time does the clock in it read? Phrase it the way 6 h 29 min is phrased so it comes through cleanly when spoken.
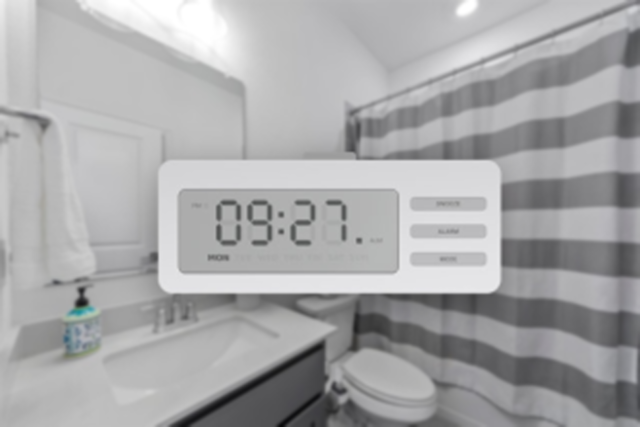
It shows 9 h 27 min
